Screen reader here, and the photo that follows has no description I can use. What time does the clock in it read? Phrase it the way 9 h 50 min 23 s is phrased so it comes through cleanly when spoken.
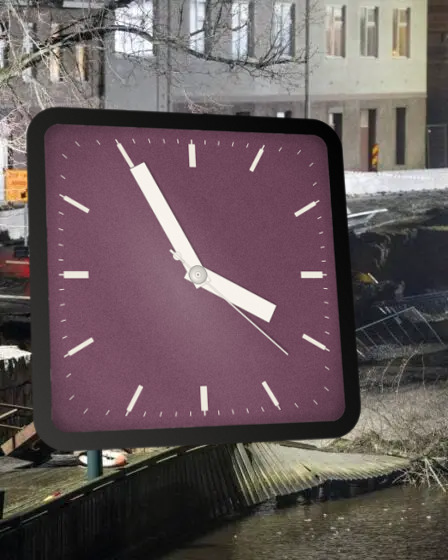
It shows 3 h 55 min 22 s
